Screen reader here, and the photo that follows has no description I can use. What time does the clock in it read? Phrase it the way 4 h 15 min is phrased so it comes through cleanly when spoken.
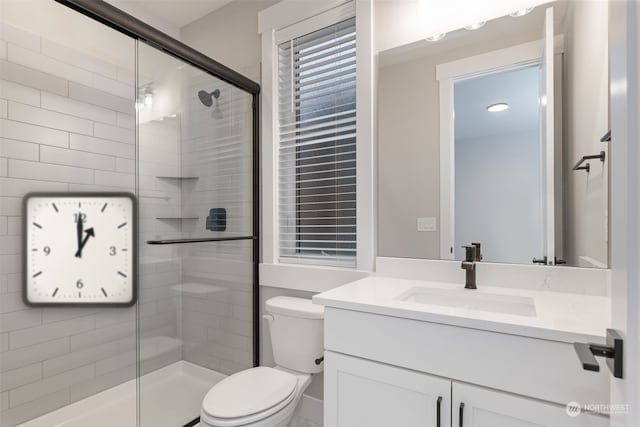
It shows 1 h 00 min
